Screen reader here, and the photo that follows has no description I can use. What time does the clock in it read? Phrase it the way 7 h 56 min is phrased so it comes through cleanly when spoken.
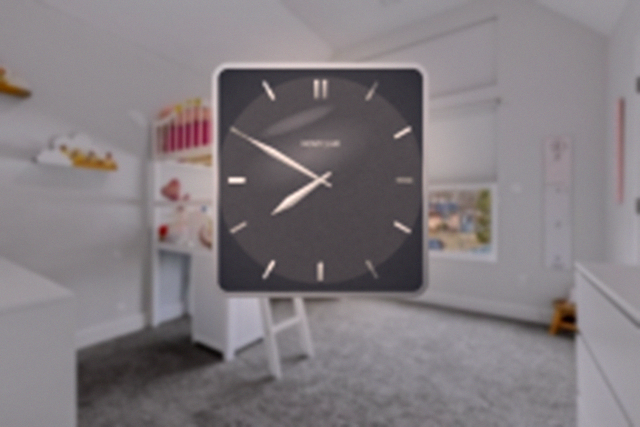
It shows 7 h 50 min
